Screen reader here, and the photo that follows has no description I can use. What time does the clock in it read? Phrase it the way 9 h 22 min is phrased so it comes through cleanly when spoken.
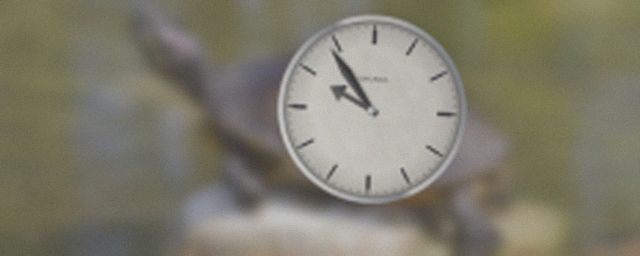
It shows 9 h 54 min
